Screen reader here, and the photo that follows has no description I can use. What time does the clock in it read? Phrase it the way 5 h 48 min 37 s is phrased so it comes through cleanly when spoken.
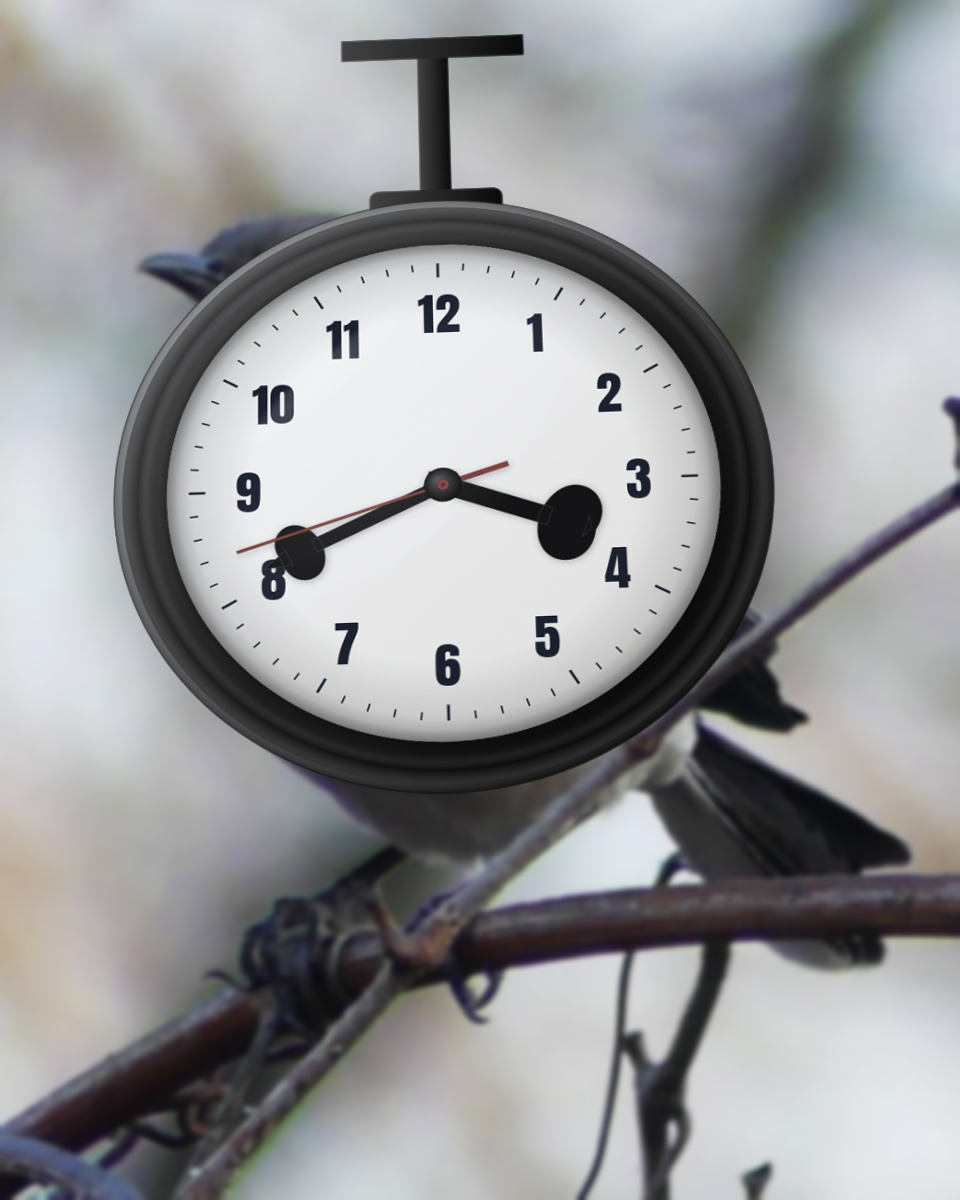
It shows 3 h 40 min 42 s
